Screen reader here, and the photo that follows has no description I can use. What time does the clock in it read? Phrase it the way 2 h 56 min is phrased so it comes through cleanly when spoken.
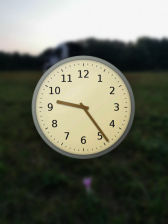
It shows 9 h 24 min
